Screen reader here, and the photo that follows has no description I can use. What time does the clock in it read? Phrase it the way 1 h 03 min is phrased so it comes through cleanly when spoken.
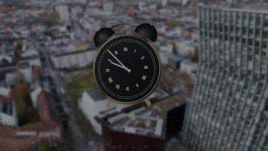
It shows 9 h 53 min
